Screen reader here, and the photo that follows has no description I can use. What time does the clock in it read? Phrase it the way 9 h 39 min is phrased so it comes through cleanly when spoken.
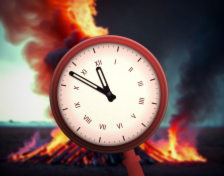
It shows 11 h 53 min
